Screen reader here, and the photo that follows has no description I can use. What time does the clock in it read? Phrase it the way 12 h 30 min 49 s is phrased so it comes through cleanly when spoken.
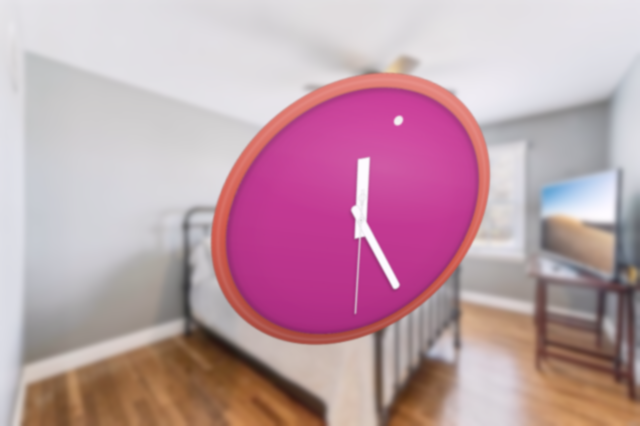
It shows 11 h 22 min 27 s
